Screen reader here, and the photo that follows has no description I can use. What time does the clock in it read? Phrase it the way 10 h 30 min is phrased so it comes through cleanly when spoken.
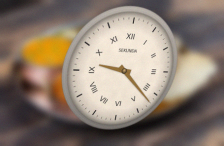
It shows 9 h 22 min
